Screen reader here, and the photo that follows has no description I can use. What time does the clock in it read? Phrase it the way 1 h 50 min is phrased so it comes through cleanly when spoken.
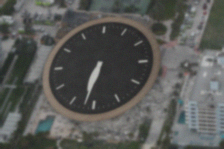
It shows 6 h 32 min
